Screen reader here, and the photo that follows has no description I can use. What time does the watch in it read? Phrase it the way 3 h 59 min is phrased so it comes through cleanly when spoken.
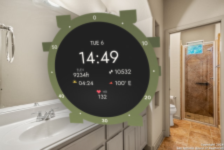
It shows 14 h 49 min
